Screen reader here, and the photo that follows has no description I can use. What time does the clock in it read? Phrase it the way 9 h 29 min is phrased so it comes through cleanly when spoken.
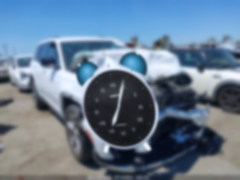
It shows 7 h 04 min
